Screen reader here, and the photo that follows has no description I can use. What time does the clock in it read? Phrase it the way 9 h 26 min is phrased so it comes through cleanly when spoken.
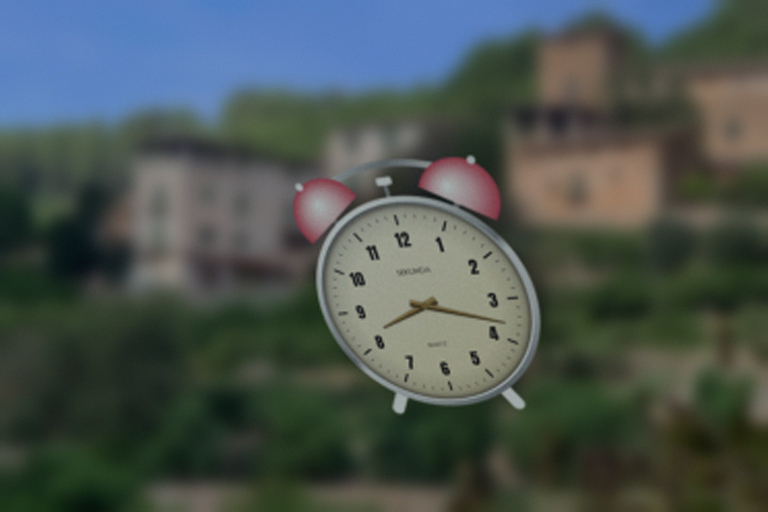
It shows 8 h 18 min
